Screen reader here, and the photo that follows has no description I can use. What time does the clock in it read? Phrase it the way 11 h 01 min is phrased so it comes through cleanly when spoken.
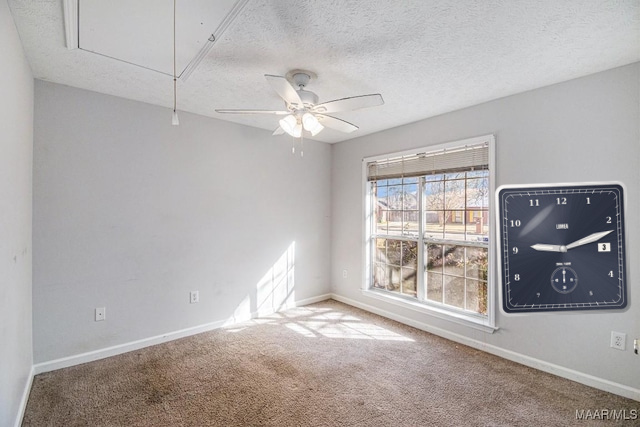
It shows 9 h 12 min
